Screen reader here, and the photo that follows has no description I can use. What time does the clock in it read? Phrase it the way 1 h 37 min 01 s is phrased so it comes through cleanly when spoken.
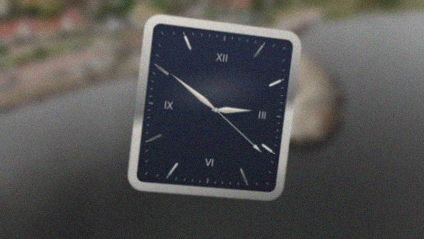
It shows 2 h 50 min 21 s
